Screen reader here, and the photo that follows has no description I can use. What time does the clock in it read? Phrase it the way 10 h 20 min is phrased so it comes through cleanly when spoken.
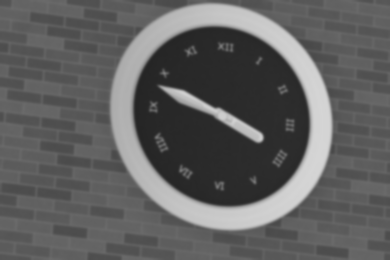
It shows 3 h 48 min
